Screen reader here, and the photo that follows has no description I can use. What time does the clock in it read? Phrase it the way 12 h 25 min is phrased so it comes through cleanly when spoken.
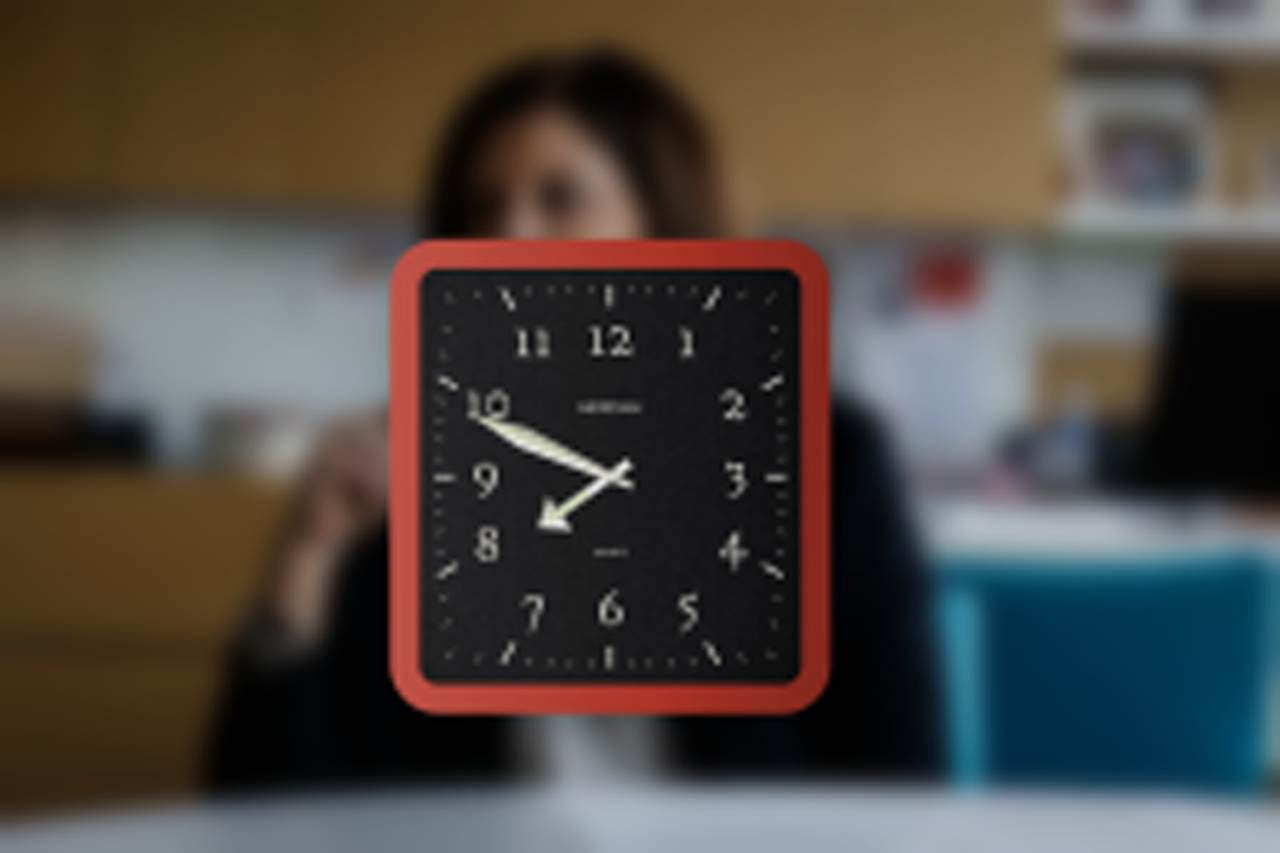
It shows 7 h 49 min
